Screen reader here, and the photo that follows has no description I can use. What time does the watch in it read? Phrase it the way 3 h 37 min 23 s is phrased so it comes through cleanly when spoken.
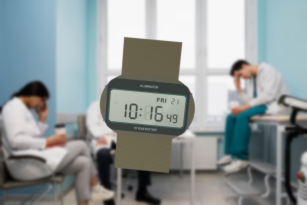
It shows 10 h 16 min 49 s
